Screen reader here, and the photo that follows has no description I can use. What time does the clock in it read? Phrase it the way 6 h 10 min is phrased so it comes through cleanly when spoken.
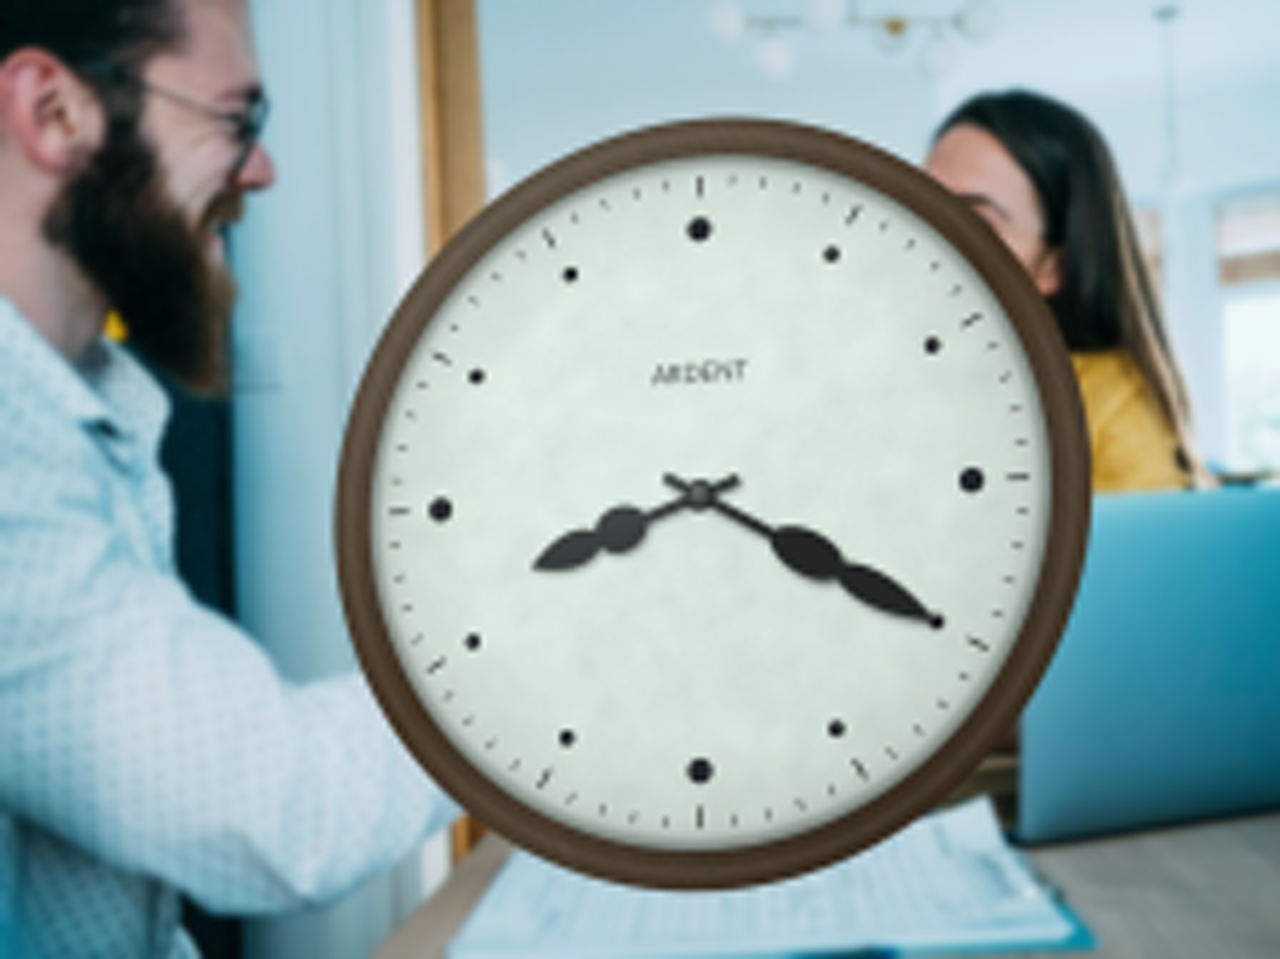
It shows 8 h 20 min
